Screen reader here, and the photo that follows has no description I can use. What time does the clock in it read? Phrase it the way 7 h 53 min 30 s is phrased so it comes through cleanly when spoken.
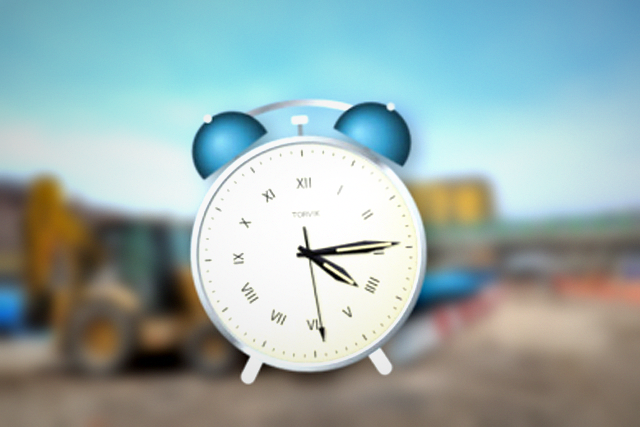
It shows 4 h 14 min 29 s
